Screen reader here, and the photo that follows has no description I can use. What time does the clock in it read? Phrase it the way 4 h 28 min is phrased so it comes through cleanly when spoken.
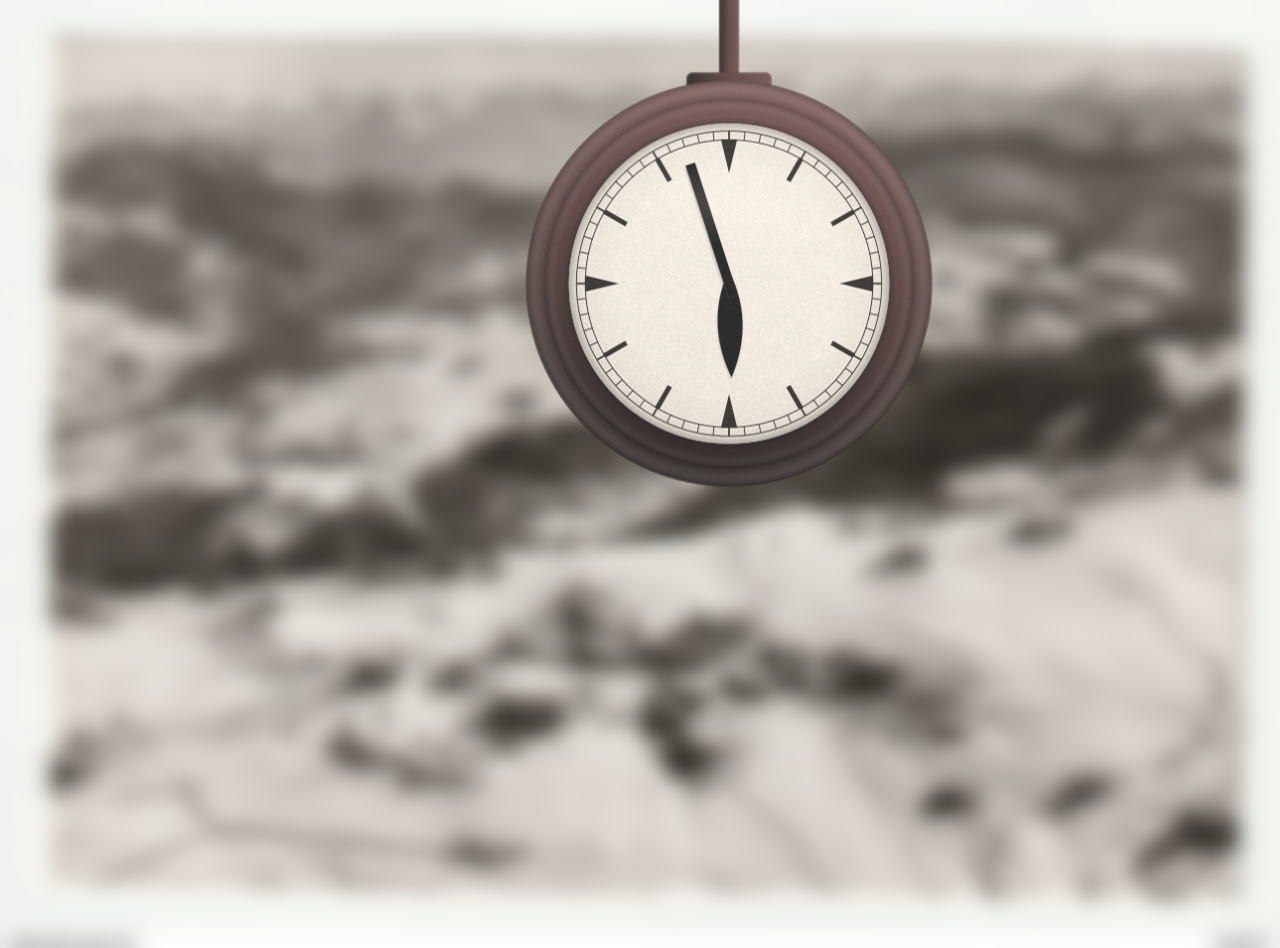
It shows 5 h 57 min
